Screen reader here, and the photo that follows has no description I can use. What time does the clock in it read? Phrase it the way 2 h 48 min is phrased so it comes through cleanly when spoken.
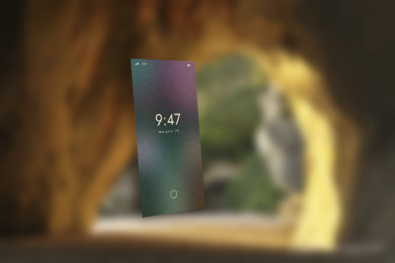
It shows 9 h 47 min
